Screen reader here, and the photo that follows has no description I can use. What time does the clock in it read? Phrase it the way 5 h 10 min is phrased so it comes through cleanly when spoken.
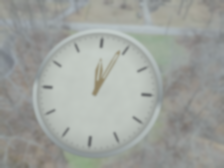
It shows 12 h 04 min
